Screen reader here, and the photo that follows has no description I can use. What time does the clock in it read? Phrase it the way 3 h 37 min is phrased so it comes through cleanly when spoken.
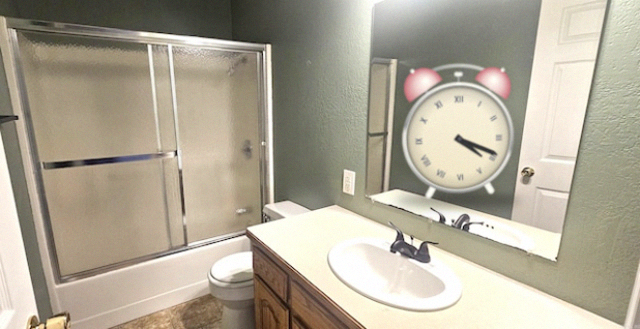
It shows 4 h 19 min
